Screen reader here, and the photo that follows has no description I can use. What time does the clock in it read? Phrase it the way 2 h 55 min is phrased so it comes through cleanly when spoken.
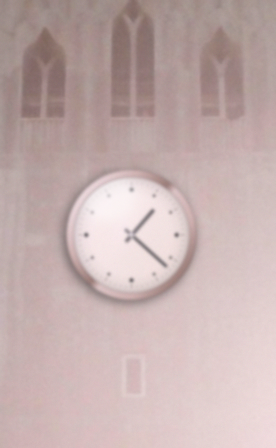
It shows 1 h 22 min
